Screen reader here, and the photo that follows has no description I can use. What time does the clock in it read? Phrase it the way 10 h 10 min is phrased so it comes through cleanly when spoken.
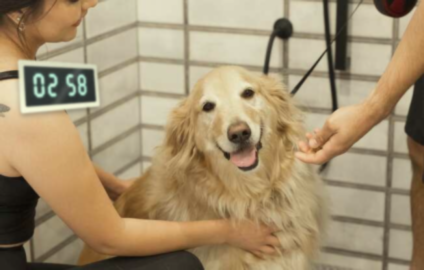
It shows 2 h 58 min
